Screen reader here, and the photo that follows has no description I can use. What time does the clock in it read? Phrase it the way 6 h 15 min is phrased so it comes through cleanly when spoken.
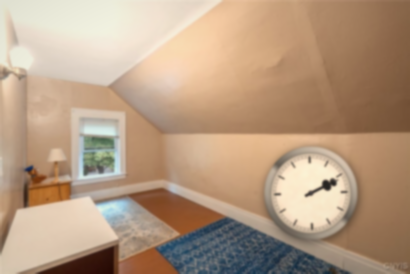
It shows 2 h 11 min
